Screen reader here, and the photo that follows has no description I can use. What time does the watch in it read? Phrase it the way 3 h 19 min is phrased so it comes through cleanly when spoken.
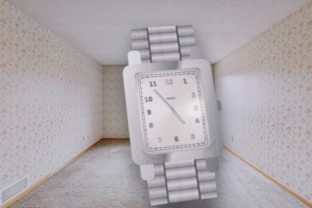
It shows 4 h 54 min
